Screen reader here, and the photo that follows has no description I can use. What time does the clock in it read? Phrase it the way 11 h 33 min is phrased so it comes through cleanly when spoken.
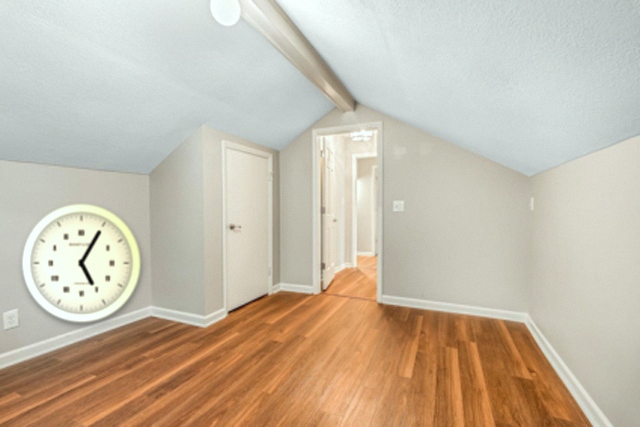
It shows 5 h 05 min
